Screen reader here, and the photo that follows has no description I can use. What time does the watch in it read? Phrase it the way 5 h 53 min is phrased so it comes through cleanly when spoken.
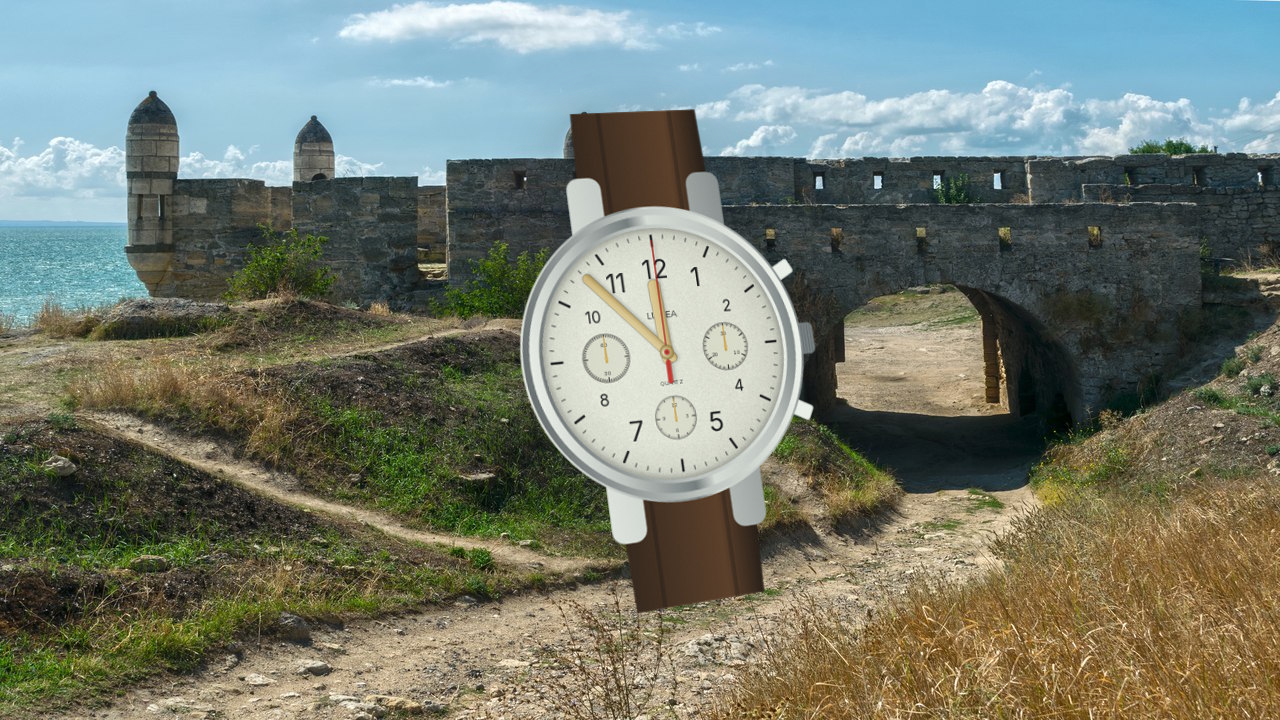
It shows 11 h 53 min
